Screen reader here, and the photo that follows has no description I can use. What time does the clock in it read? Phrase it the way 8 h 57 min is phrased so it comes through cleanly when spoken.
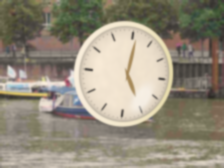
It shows 5 h 01 min
